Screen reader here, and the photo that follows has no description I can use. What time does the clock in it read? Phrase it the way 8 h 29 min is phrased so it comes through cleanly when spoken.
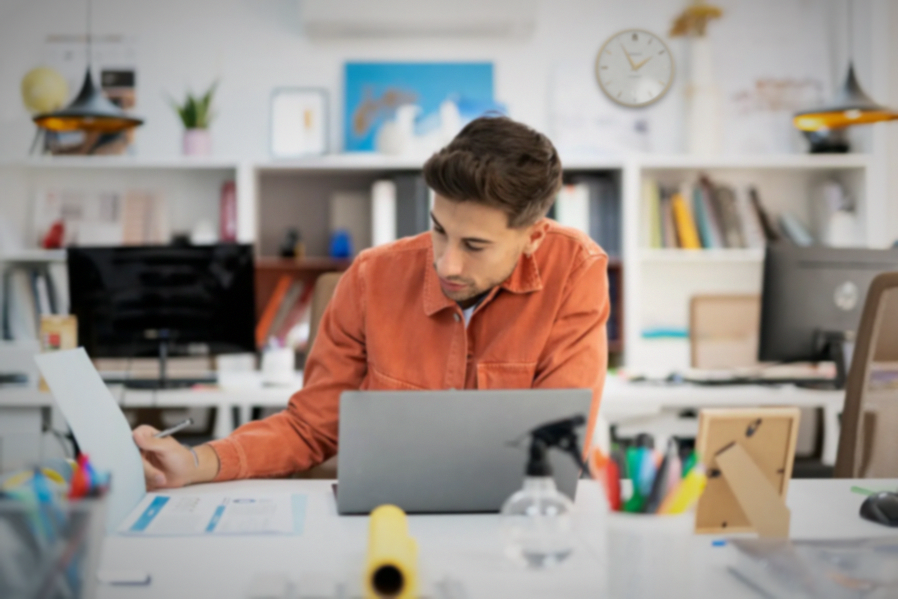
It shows 1 h 55 min
